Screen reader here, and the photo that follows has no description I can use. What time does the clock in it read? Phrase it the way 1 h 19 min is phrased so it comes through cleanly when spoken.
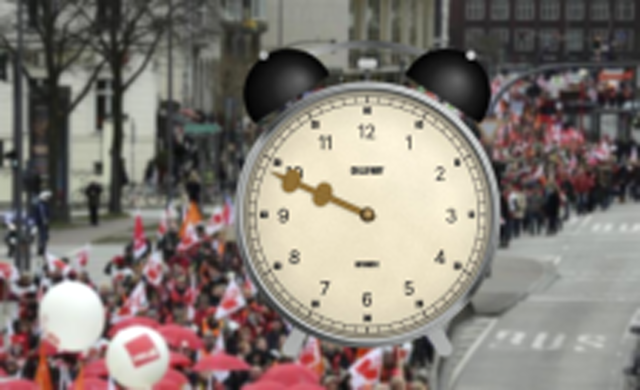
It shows 9 h 49 min
